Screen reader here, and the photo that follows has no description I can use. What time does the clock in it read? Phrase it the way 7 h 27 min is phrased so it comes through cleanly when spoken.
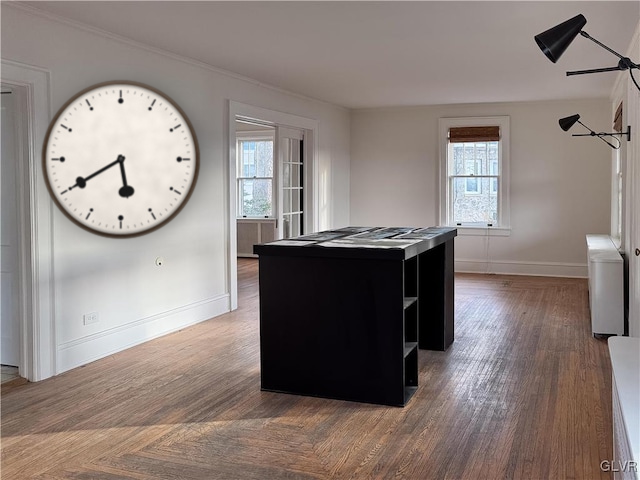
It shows 5 h 40 min
